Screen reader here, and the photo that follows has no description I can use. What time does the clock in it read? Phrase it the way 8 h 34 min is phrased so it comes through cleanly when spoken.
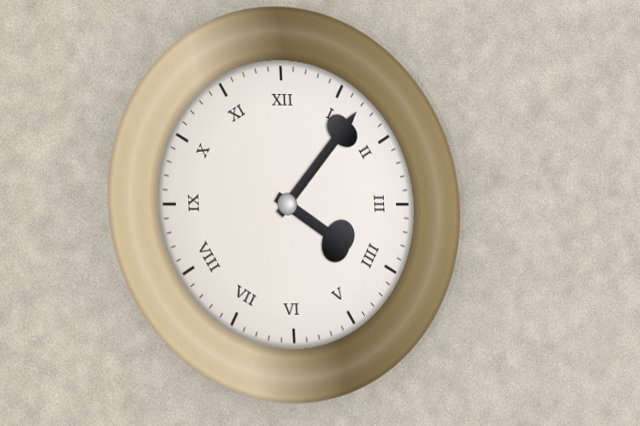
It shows 4 h 07 min
